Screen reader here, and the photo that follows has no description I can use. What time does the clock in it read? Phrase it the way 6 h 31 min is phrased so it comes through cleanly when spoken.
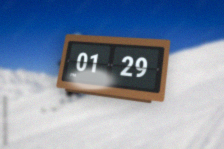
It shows 1 h 29 min
